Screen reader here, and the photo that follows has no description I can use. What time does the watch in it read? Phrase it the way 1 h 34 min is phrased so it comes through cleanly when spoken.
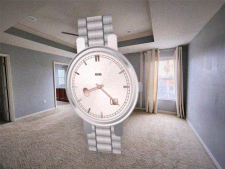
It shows 8 h 22 min
